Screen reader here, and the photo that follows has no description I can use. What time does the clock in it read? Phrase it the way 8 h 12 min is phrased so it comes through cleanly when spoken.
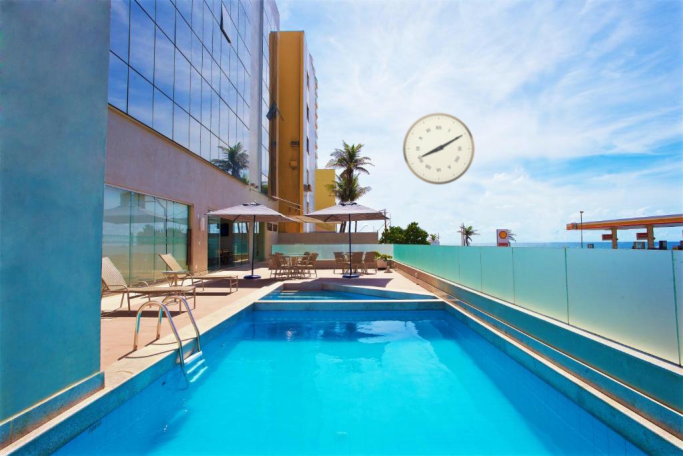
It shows 8 h 10 min
